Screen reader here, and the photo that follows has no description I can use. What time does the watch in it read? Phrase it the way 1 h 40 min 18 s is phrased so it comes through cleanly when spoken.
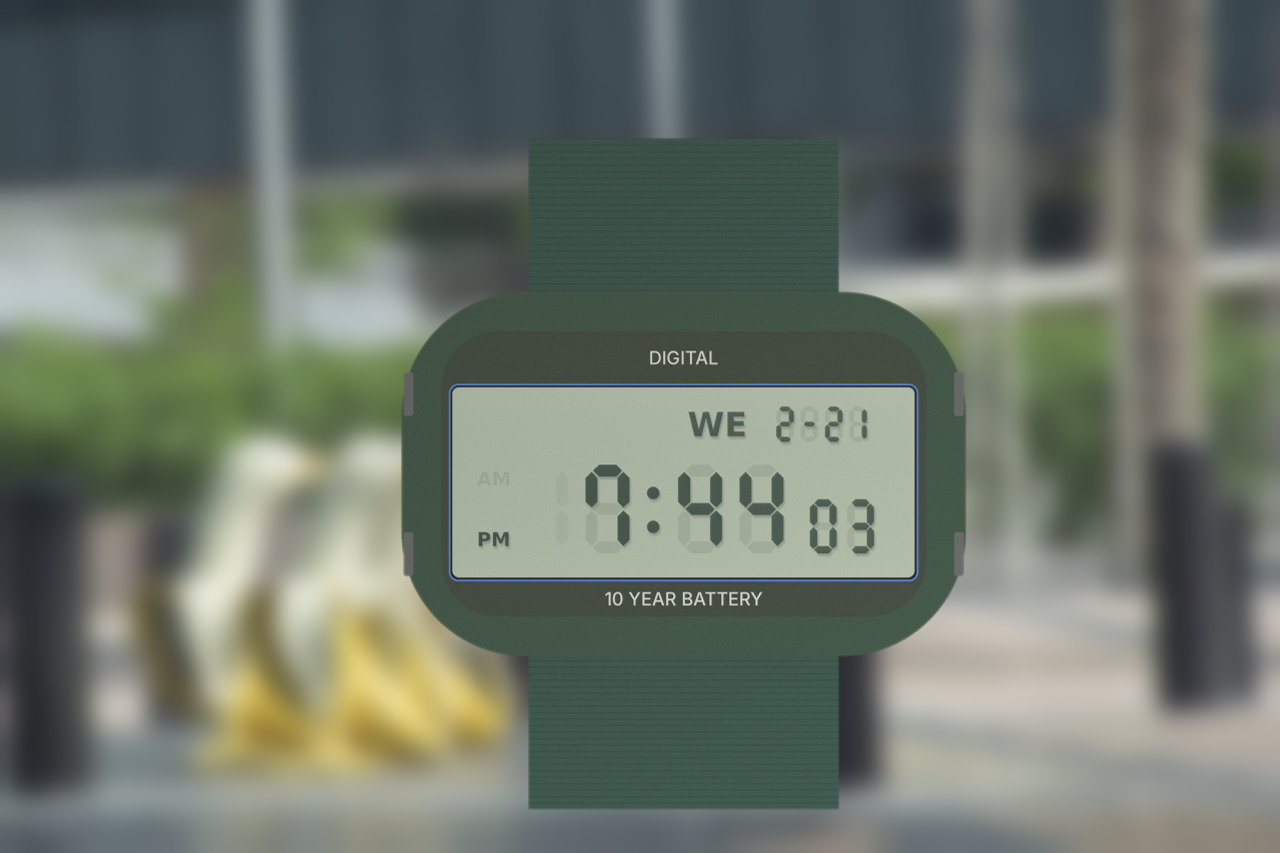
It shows 7 h 44 min 03 s
